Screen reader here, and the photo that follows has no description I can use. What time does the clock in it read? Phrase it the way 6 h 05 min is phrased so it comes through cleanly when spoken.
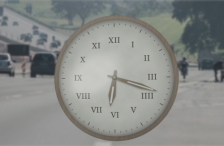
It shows 6 h 18 min
